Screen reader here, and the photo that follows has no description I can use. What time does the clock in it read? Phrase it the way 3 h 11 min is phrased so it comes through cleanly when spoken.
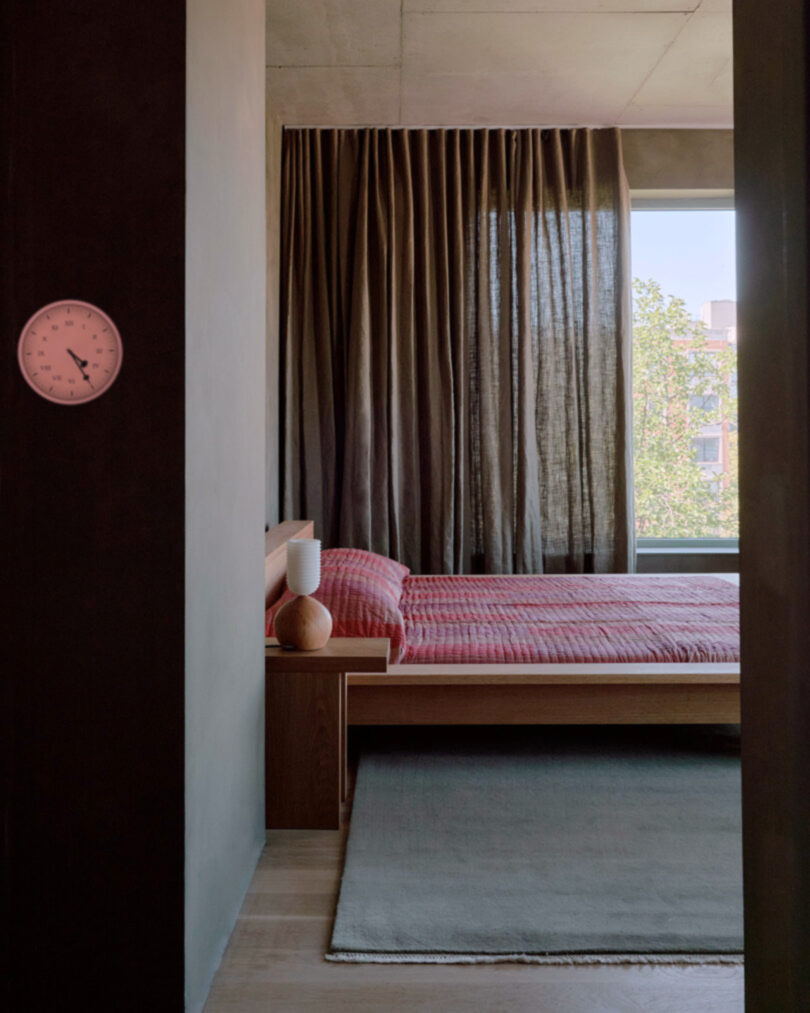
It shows 4 h 25 min
